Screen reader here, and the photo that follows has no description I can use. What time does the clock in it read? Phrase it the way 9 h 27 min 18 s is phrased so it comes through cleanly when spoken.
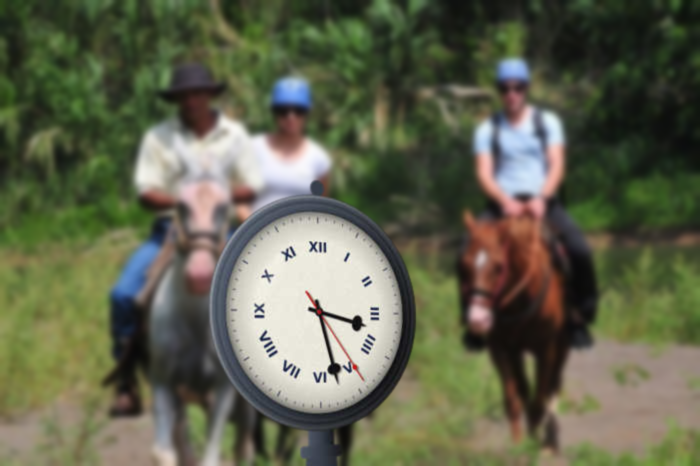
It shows 3 h 27 min 24 s
